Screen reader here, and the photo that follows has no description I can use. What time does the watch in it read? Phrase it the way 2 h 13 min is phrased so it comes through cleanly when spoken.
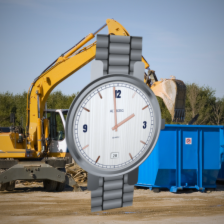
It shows 1 h 59 min
